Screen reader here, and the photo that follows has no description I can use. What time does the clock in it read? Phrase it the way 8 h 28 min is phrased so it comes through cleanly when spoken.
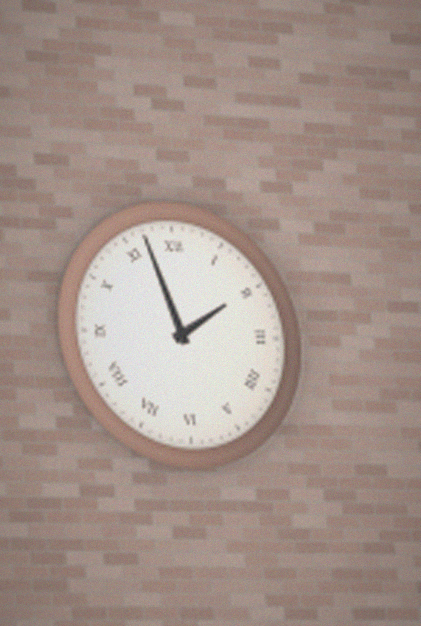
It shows 1 h 57 min
